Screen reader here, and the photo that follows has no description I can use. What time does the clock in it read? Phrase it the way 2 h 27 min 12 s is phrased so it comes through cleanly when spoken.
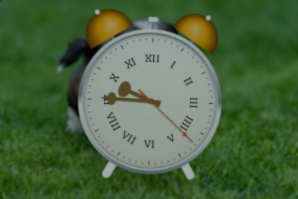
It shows 9 h 45 min 22 s
